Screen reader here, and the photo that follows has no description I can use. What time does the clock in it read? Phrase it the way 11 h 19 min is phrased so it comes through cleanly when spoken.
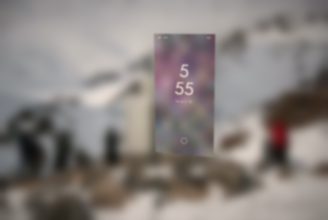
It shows 5 h 55 min
